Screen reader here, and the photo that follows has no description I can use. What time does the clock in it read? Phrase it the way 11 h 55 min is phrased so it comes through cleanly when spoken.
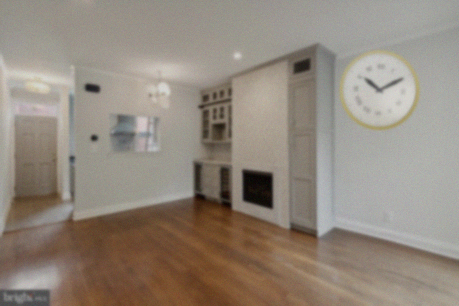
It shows 10 h 10 min
